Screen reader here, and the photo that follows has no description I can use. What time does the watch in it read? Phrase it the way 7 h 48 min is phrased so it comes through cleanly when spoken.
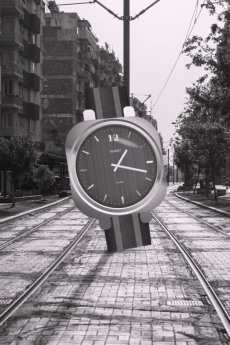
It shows 1 h 18 min
